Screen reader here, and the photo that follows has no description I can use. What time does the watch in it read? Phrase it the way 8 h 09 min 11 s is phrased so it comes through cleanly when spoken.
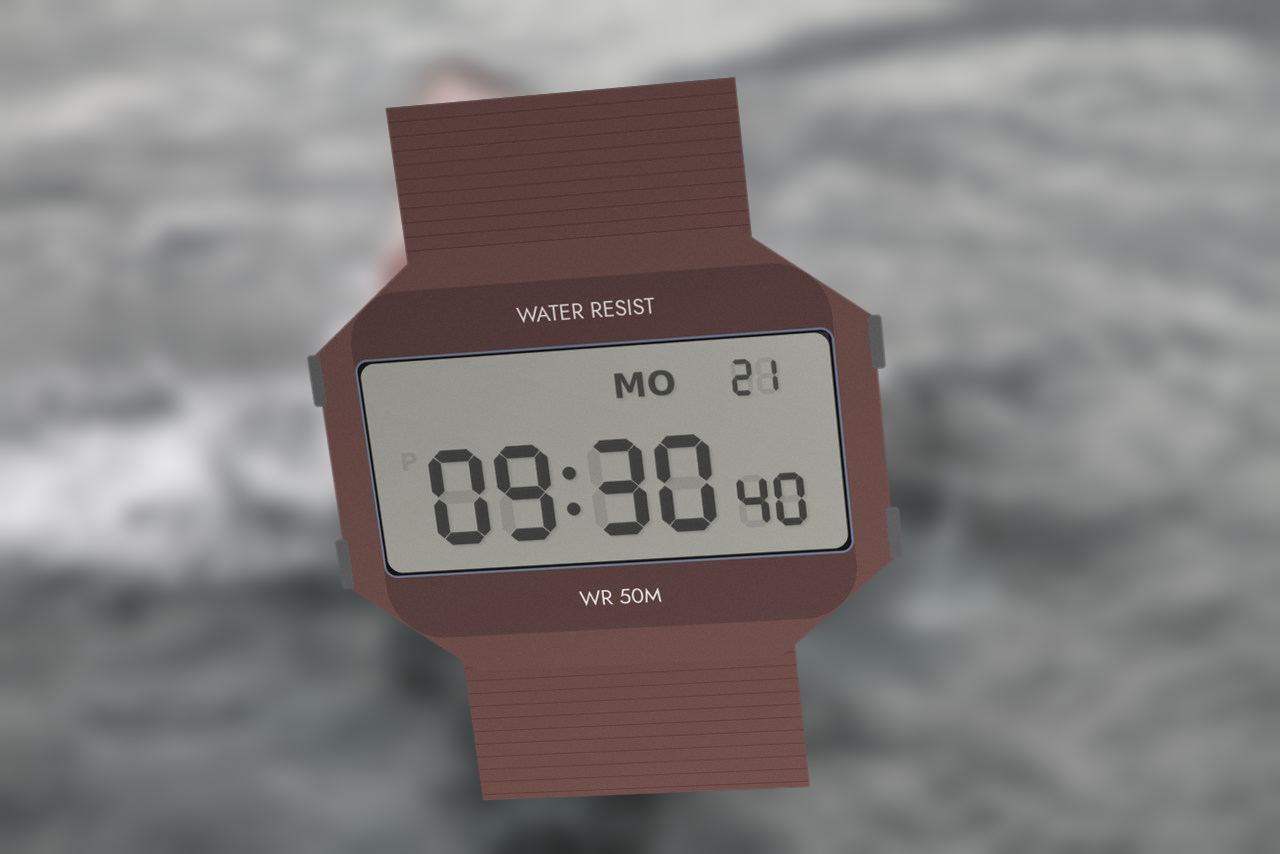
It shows 9 h 30 min 40 s
